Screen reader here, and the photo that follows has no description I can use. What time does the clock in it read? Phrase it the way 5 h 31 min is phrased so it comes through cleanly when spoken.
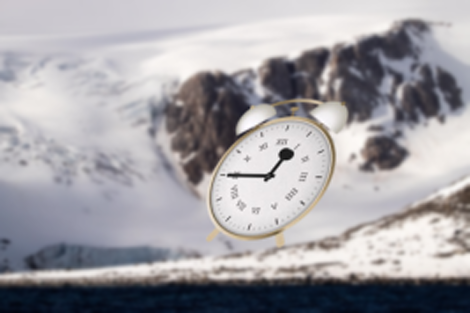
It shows 12 h 45 min
